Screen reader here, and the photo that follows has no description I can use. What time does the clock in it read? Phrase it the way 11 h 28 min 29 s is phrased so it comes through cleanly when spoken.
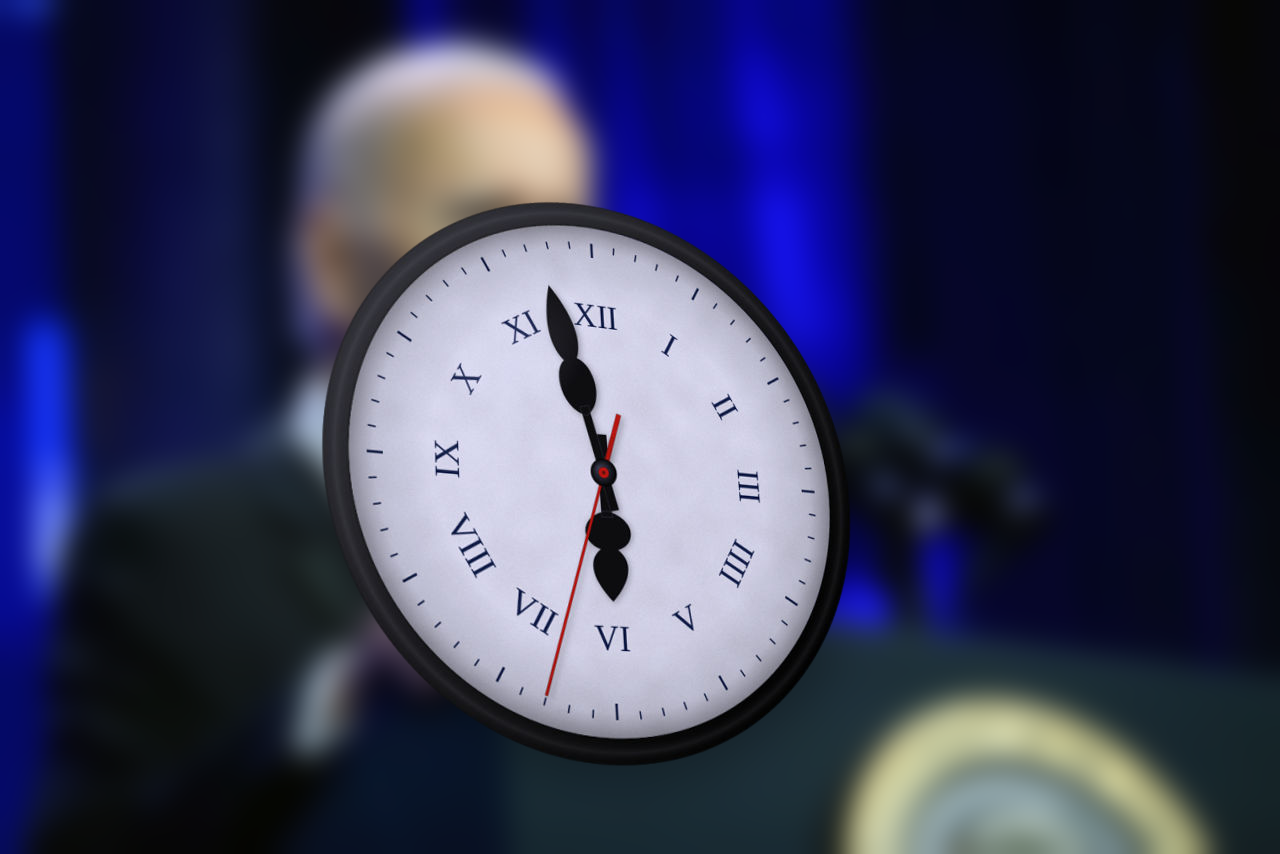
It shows 5 h 57 min 33 s
